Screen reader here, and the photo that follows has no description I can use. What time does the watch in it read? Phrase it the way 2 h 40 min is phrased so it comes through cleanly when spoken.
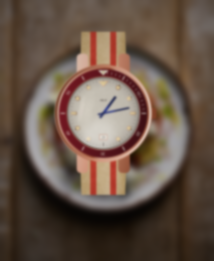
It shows 1 h 13 min
